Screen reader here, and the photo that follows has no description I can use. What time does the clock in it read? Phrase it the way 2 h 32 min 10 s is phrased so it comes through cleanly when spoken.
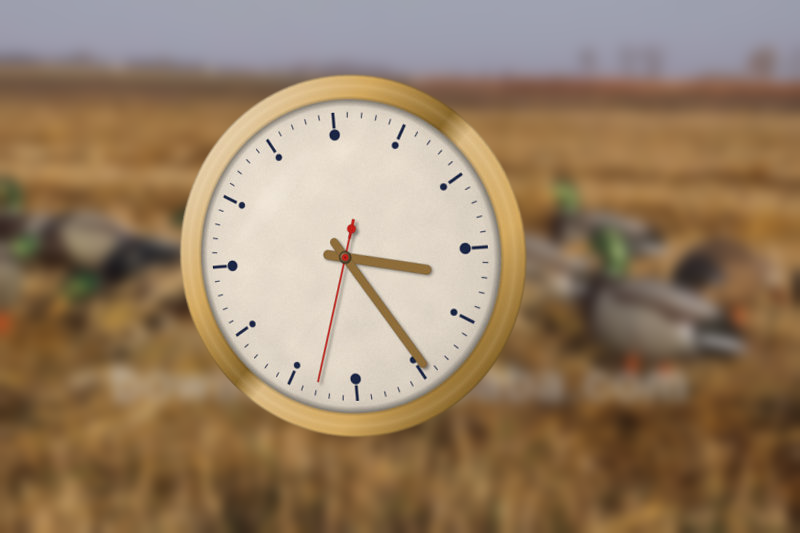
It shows 3 h 24 min 33 s
